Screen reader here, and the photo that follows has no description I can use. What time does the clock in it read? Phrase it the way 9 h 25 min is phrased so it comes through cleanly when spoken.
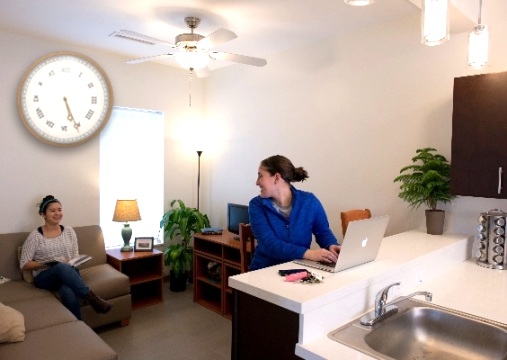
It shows 5 h 26 min
